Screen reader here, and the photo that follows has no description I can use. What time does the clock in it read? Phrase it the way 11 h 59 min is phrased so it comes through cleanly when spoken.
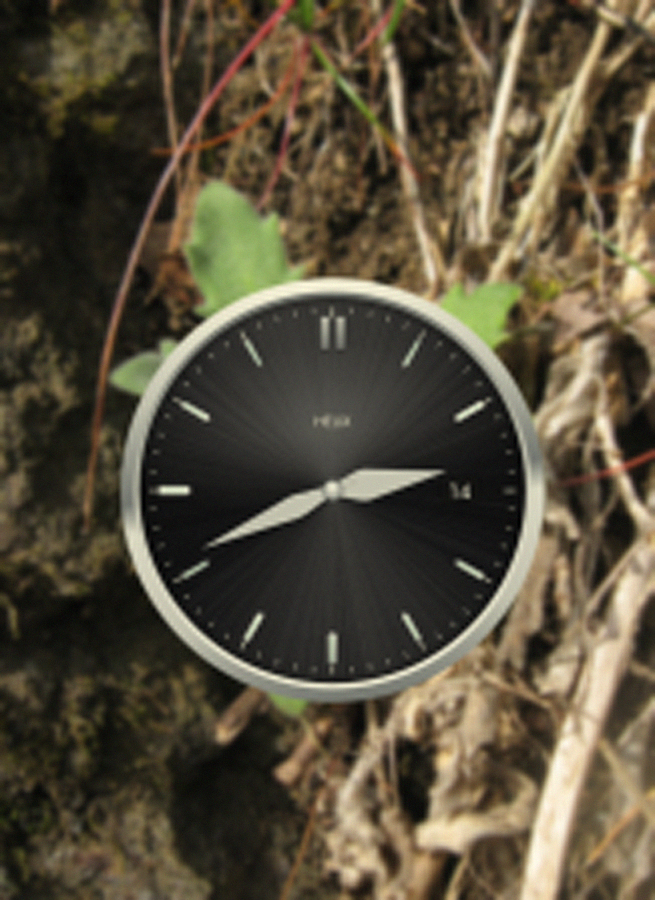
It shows 2 h 41 min
